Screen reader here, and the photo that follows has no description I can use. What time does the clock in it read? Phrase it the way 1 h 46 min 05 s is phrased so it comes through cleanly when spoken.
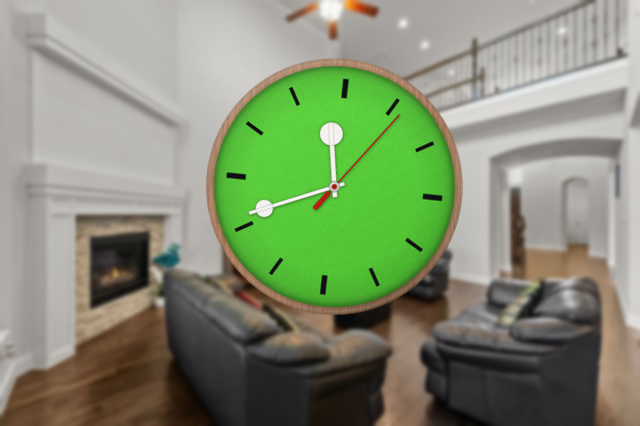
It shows 11 h 41 min 06 s
